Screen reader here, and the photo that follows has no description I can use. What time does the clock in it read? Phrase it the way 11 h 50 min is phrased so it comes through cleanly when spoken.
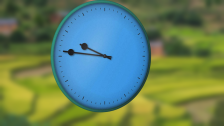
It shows 9 h 46 min
